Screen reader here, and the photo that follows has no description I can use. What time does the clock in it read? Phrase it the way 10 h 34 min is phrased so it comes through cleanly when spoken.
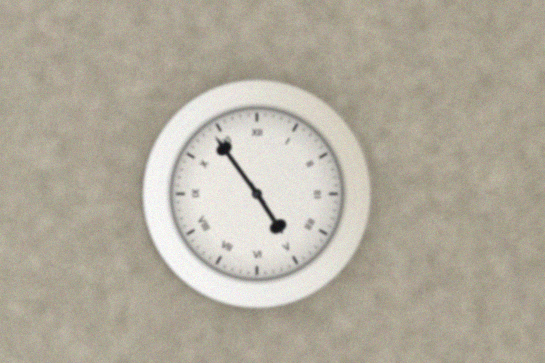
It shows 4 h 54 min
